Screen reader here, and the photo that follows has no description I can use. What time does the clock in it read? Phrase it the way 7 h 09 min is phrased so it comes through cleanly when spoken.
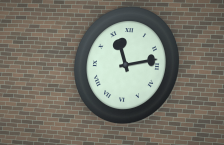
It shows 11 h 13 min
